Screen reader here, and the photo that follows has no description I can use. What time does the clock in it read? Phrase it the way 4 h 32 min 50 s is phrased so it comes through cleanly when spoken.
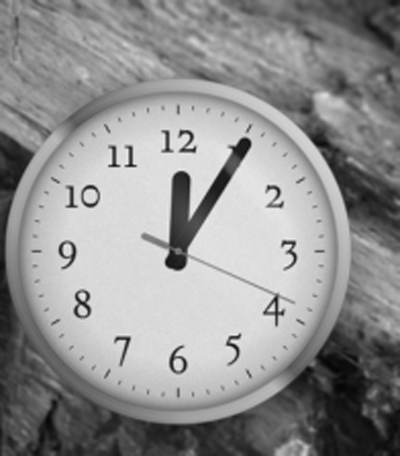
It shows 12 h 05 min 19 s
